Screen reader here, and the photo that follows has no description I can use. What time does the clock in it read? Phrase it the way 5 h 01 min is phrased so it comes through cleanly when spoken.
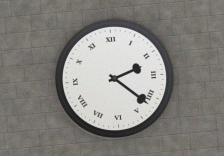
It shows 2 h 22 min
